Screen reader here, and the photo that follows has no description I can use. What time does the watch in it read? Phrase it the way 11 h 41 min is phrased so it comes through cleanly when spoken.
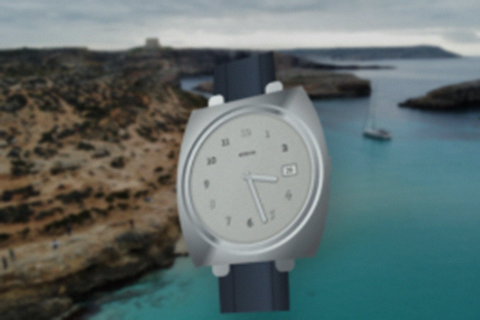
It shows 3 h 27 min
